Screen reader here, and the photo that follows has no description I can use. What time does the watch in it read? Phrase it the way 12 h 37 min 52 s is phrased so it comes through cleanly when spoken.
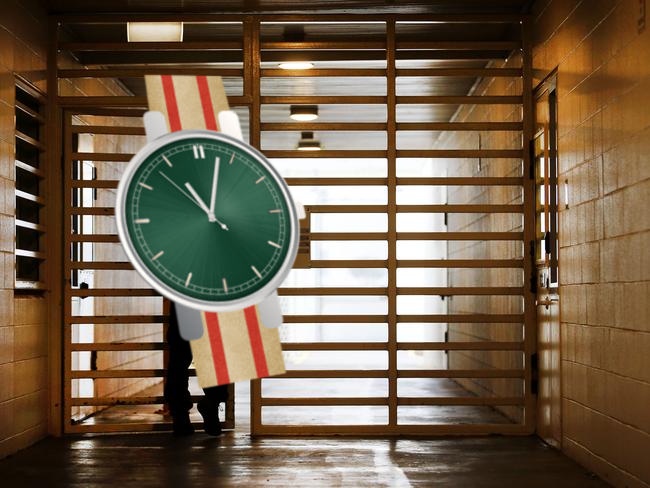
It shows 11 h 02 min 53 s
